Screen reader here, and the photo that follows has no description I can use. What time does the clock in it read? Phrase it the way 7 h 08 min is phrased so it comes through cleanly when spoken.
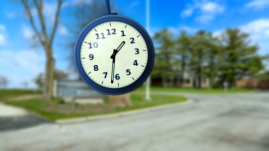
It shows 1 h 32 min
